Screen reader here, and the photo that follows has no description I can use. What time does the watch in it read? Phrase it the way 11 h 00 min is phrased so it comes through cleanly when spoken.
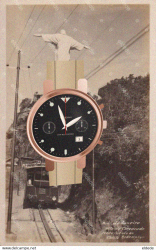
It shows 1 h 57 min
